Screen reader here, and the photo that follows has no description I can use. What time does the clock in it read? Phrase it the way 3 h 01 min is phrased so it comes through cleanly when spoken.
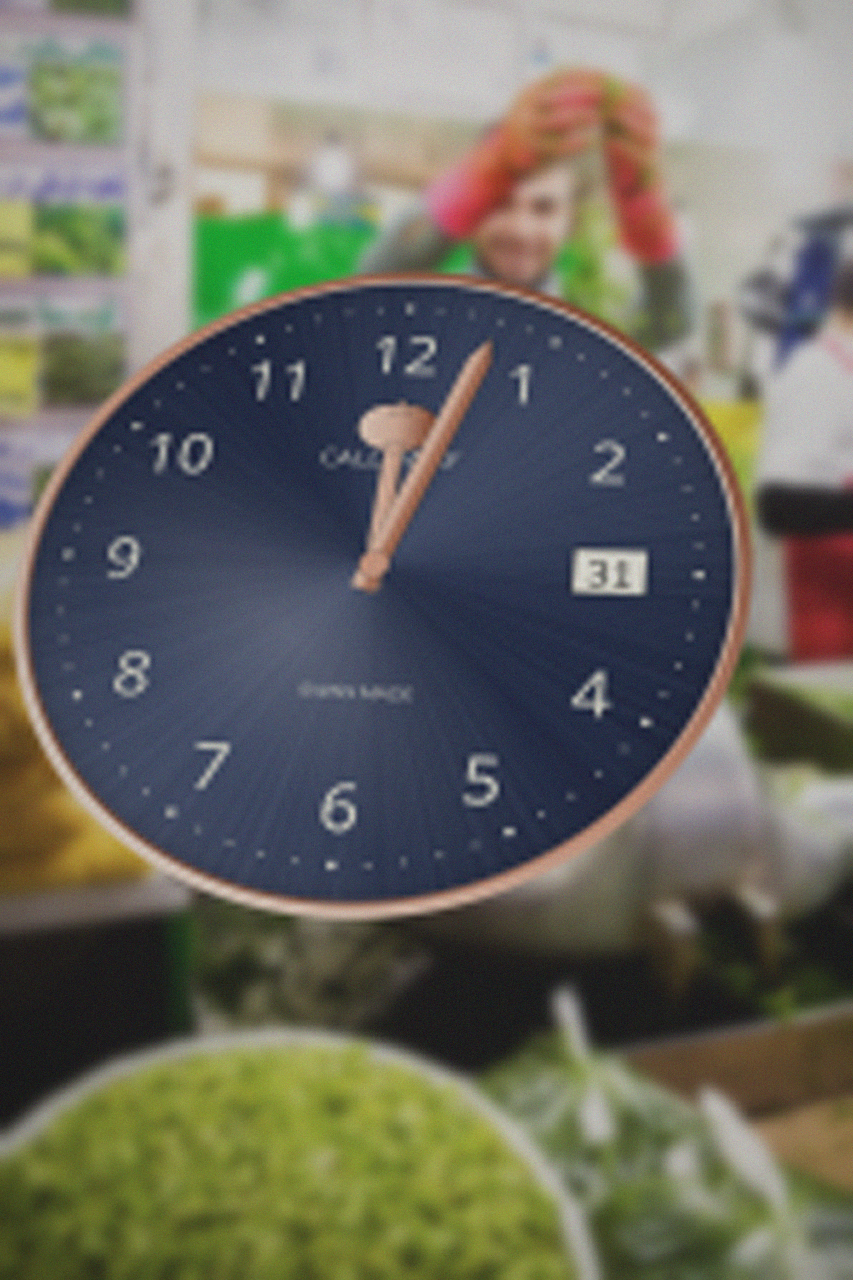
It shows 12 h 03 min
